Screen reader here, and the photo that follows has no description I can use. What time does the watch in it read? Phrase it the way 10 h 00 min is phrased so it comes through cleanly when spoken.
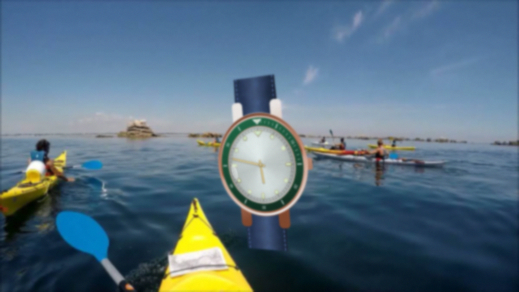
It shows 5 h 47 min
